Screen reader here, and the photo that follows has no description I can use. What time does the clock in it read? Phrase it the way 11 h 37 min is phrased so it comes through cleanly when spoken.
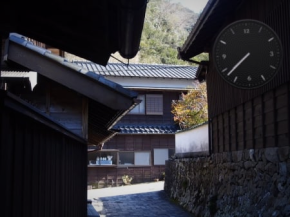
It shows 7 h 38 min
